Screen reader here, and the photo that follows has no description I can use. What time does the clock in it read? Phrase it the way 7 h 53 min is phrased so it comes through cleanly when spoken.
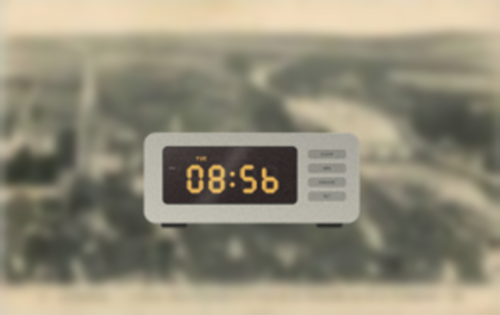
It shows 8 h 56 min
